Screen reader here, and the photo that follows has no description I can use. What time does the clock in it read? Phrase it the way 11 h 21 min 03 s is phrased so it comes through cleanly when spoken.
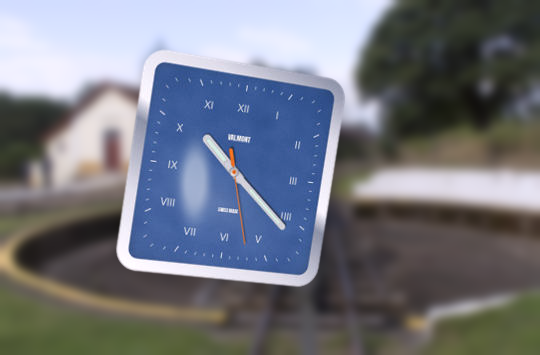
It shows 10 h 21 min 27 s
